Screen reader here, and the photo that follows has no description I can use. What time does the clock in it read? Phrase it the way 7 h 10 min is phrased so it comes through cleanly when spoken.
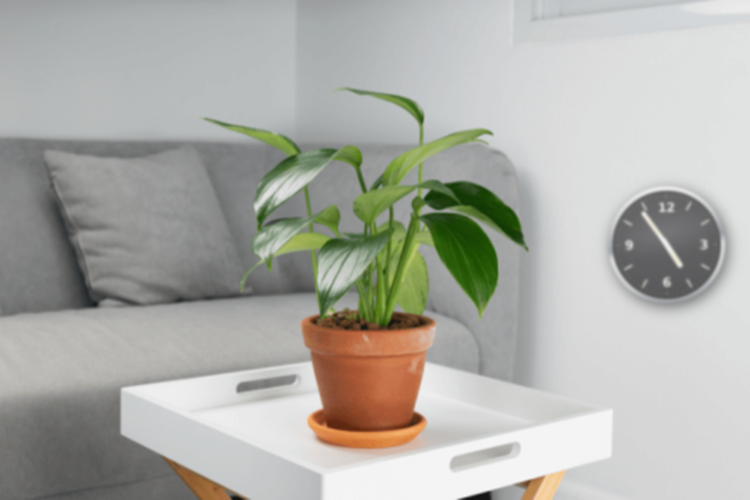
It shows 4 h 54 min
